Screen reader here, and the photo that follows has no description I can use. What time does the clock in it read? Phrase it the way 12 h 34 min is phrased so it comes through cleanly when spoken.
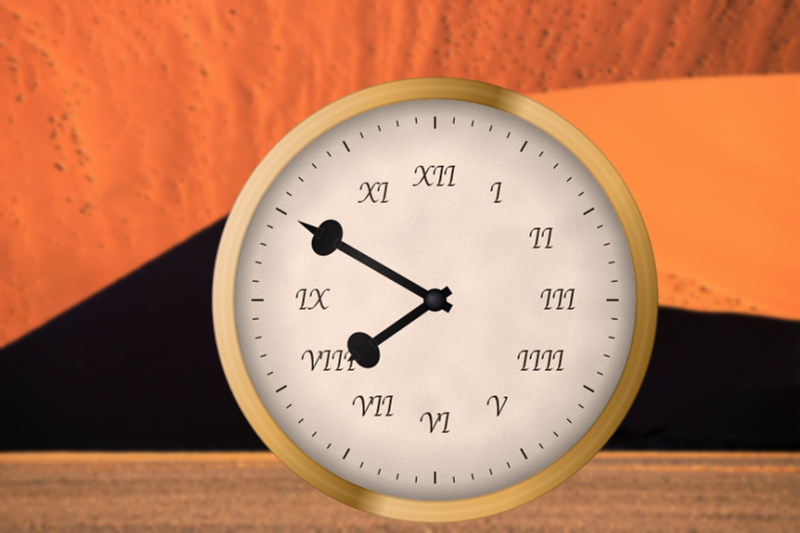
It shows 7 h 50 min
